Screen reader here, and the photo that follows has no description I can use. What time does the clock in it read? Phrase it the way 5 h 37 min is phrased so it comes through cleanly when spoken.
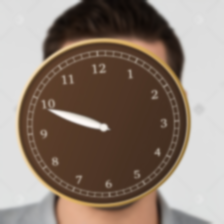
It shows 9 h 49 min
